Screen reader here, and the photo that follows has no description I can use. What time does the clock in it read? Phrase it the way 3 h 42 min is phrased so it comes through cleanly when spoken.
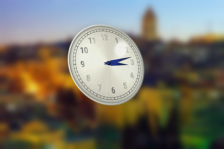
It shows 3 h 13 min
